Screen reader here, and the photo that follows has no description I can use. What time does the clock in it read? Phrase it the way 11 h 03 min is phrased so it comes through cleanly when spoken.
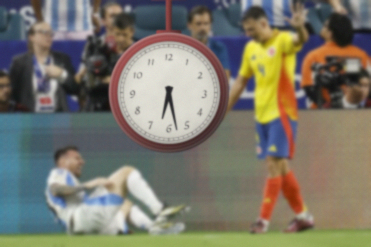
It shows 6 h 28 min
